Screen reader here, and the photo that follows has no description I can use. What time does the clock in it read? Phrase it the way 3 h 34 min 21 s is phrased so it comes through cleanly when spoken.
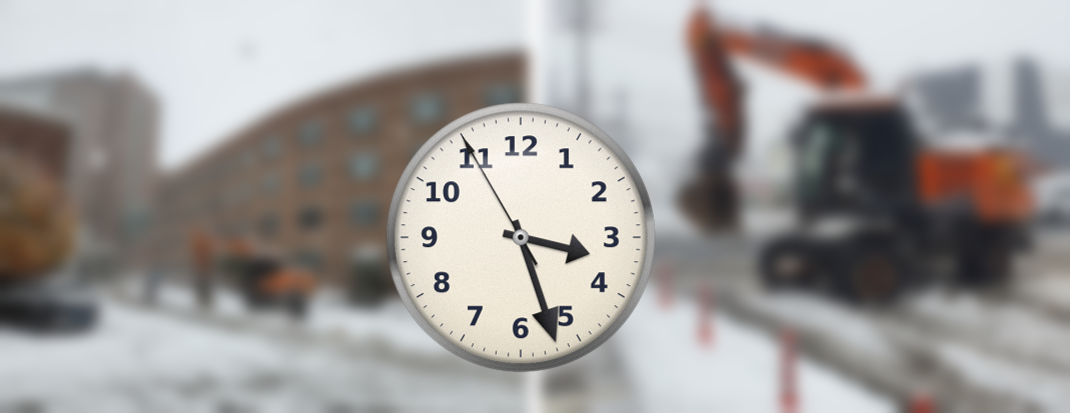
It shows 3 h 26 min 55 s
